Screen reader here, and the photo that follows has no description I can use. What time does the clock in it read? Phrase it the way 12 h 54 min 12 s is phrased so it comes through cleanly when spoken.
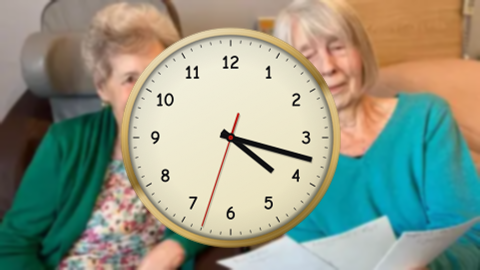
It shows 4 h 17 min 33 s
